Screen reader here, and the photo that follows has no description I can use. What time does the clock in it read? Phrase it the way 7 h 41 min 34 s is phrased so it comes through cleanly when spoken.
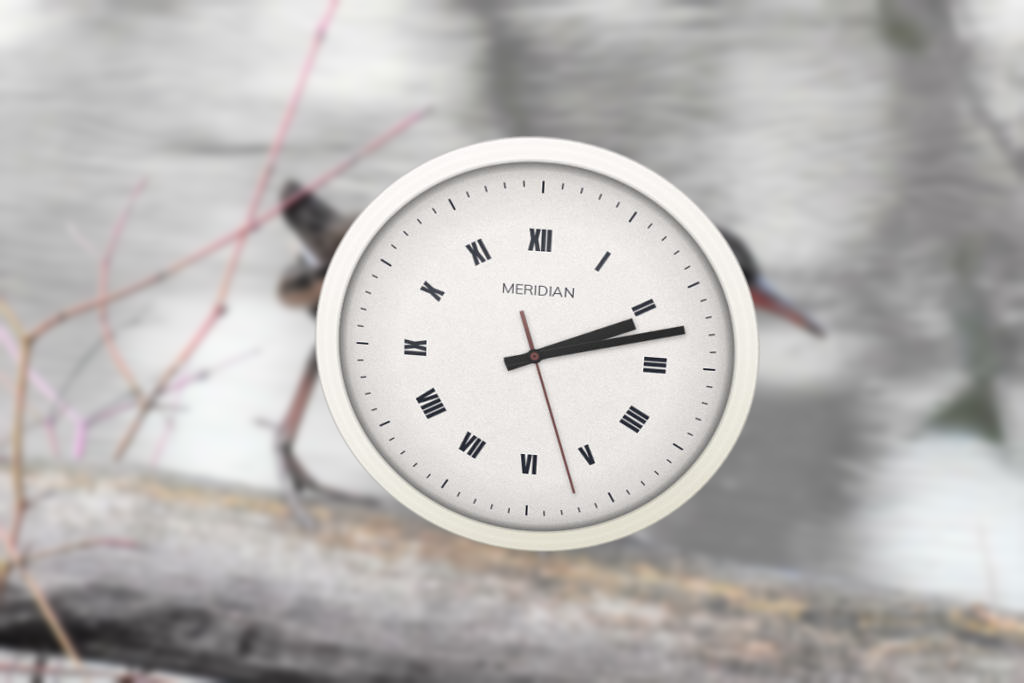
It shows 2 h 12 min 27 s
